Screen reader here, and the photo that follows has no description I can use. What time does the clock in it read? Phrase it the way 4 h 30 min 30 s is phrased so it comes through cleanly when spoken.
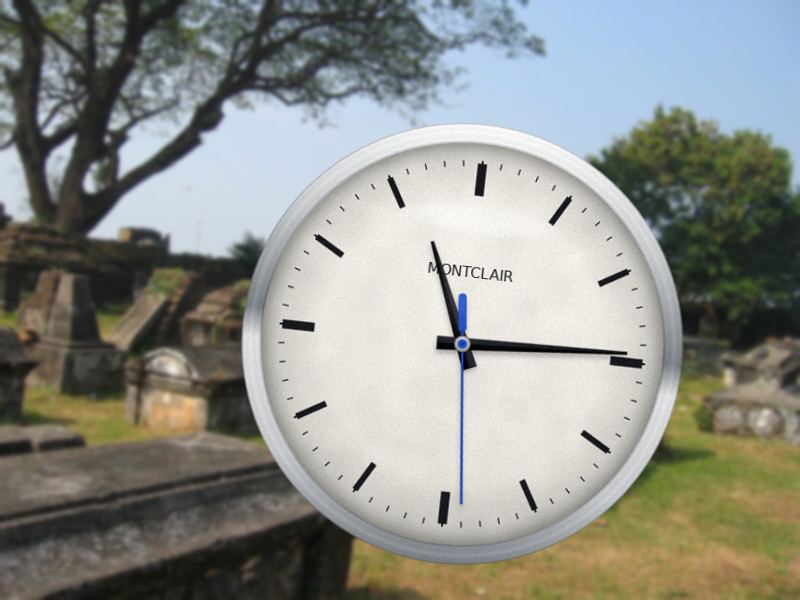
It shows 11 h 14 min 29 s
